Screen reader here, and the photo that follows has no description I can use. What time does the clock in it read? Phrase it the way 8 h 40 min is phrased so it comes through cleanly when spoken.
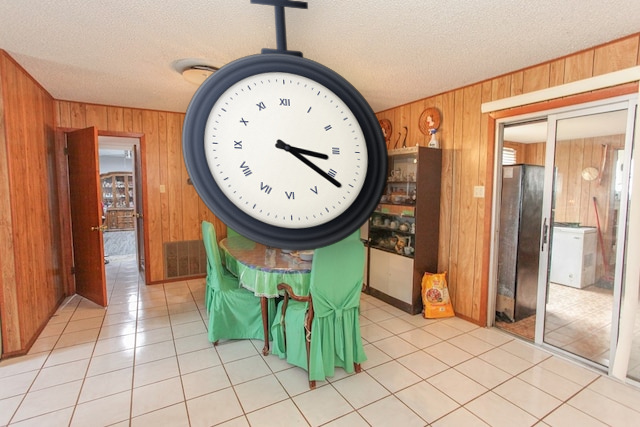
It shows 3 h 21 min
